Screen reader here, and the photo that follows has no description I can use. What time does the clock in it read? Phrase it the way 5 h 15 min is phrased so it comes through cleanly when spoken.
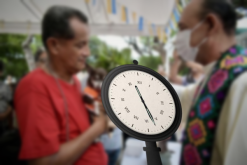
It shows 11 h 27 min
